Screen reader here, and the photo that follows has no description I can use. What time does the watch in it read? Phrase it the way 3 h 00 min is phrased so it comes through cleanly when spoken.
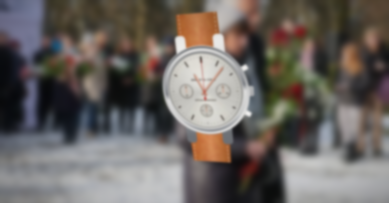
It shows 11 h 07 min
